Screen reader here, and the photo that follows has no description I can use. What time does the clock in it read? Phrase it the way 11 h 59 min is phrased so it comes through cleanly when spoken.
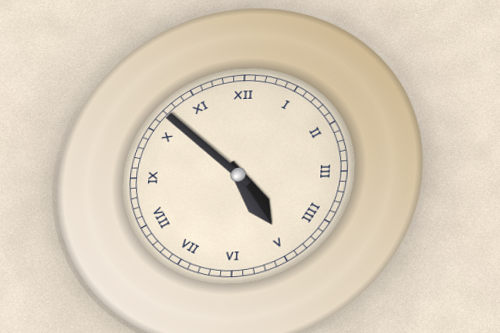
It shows 4 h 52 min
